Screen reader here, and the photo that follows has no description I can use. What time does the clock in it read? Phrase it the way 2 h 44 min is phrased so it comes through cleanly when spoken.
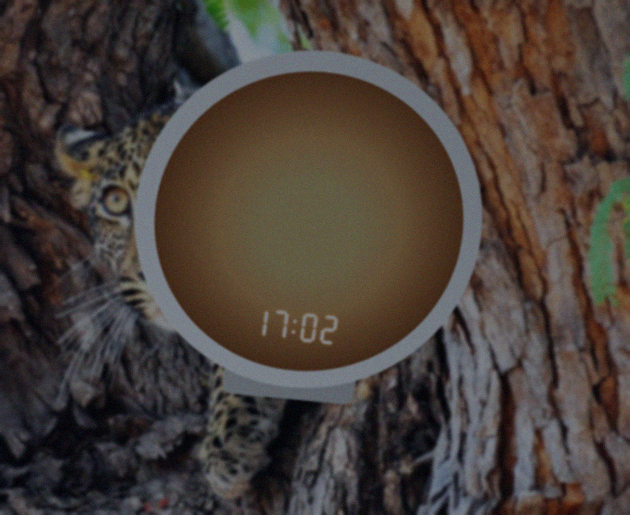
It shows 17 h 02 min
